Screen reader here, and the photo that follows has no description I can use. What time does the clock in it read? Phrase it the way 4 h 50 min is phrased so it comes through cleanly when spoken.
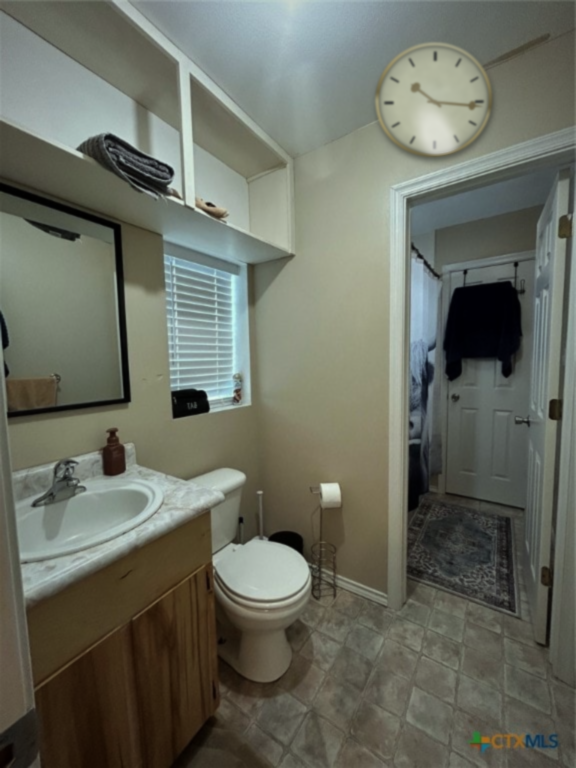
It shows 10 h 16 min
